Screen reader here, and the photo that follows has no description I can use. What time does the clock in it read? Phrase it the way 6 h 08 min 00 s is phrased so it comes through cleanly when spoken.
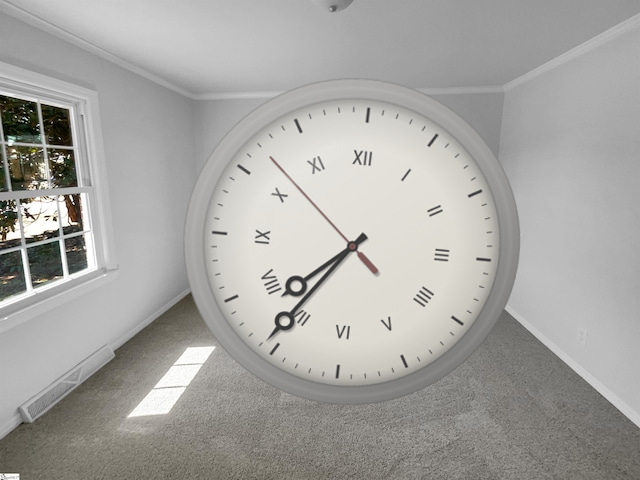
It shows 7 h 35 min 52 s
